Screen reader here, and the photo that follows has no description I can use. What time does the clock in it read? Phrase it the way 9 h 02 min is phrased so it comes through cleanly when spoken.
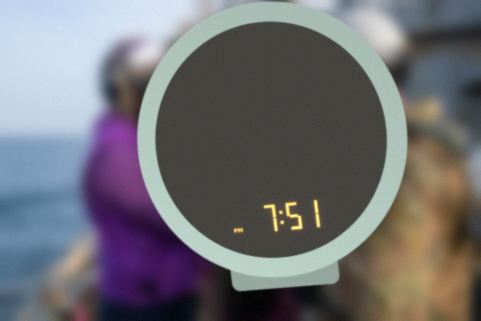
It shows 7 h 51 min
